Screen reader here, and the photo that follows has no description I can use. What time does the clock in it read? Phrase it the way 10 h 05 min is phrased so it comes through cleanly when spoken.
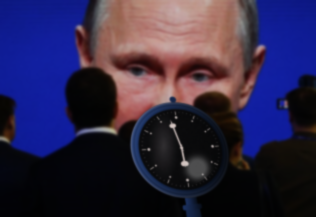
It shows 5 h 58 min
